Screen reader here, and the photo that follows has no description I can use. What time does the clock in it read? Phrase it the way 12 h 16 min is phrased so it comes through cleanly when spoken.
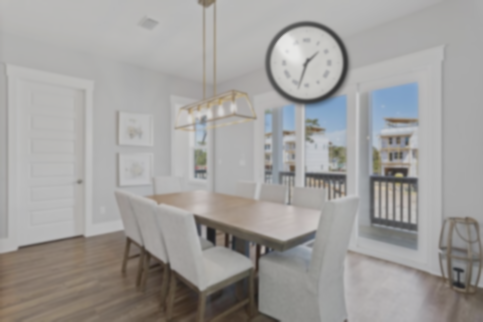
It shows 1 h 33 min
